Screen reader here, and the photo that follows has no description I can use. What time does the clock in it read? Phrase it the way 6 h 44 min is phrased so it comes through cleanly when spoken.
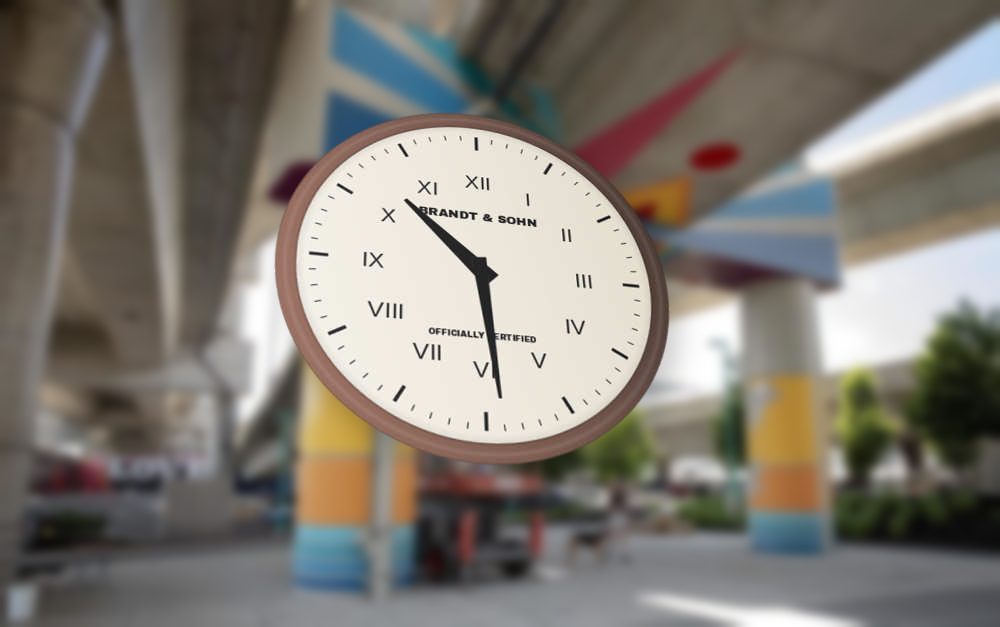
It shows 10 h 29 min
